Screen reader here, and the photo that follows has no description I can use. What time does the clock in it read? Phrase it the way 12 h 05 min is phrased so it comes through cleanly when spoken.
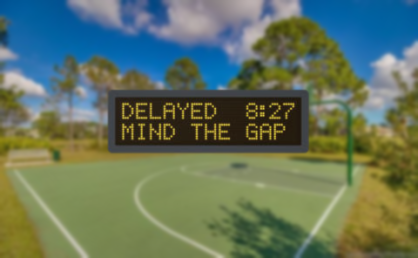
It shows 8 h 27 min
